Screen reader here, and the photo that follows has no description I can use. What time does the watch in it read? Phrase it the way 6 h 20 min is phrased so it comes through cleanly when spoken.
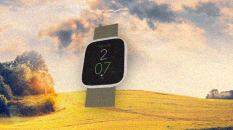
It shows 2 h 07 min
